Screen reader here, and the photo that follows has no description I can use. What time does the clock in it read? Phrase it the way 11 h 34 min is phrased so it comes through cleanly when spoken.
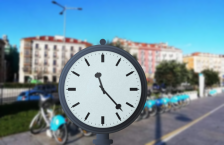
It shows 11 h 23 min
